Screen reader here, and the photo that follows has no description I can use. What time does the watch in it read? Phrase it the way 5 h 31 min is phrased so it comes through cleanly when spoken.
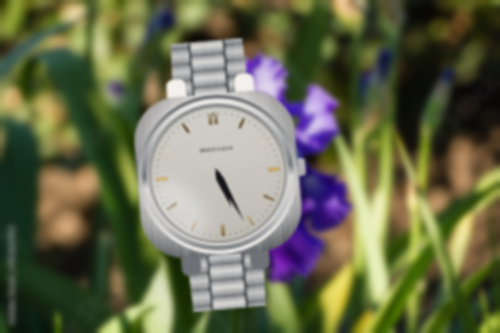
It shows 5 h 26 min
